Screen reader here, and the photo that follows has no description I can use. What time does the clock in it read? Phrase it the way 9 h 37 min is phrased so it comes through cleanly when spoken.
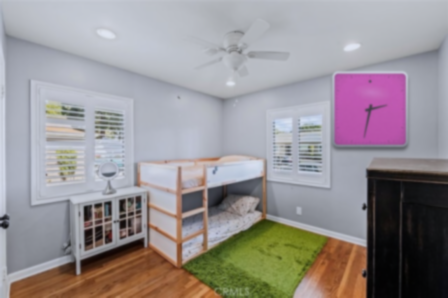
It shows 2 h 32 min
